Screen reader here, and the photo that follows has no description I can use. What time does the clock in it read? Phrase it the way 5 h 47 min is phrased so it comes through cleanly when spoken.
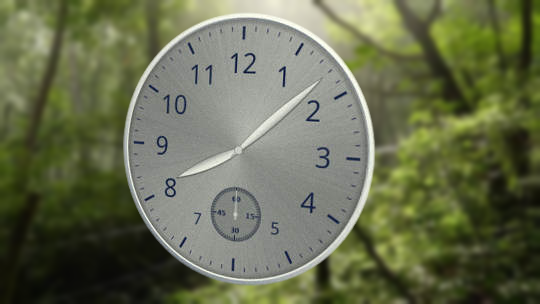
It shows 8 h 08 min
